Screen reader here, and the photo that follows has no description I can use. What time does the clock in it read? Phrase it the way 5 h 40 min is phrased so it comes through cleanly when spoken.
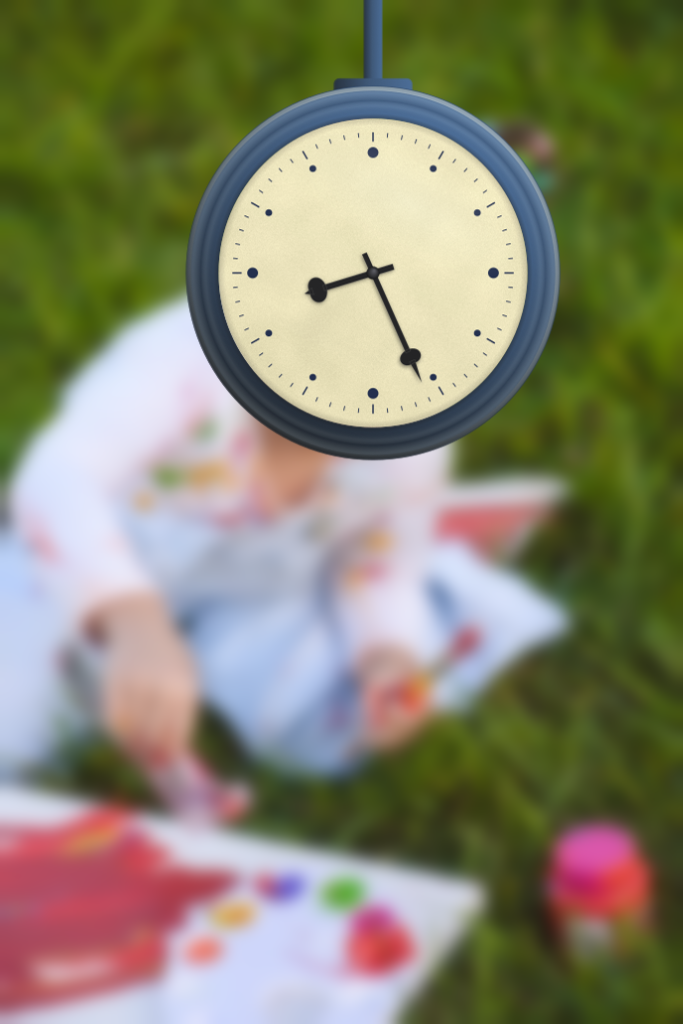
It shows 8 h 26 min
